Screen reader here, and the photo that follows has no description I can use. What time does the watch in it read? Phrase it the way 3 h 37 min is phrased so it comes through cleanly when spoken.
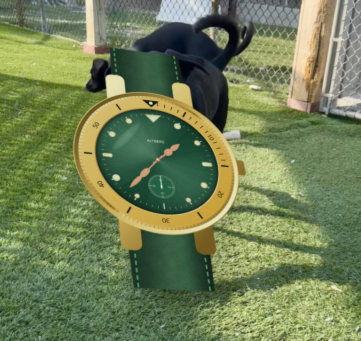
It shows 1 h 37 min
